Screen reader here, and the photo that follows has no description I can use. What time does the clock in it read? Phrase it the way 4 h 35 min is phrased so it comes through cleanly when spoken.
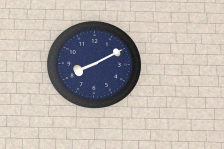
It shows 8 h 10 min
